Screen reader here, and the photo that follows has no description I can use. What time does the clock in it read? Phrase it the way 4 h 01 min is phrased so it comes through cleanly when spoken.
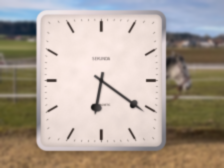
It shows 6 h 21 min
